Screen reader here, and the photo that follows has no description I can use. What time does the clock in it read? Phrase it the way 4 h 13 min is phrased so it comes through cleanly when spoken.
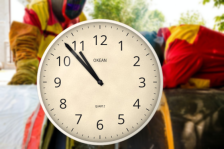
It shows 10 h 53 min
